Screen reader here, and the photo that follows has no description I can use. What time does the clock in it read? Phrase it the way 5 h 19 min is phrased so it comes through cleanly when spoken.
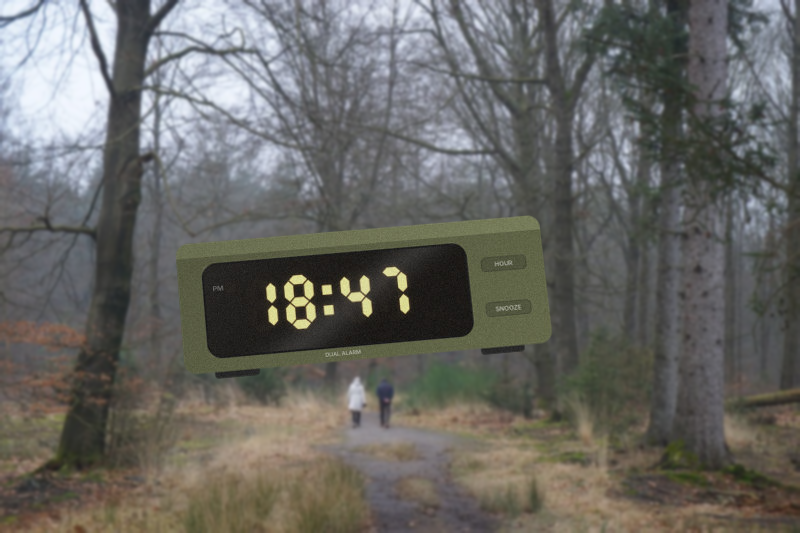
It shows 18 h 47 min
